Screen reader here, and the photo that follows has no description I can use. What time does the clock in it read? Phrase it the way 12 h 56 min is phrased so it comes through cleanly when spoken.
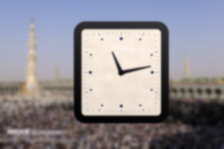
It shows 11 h 13 min
